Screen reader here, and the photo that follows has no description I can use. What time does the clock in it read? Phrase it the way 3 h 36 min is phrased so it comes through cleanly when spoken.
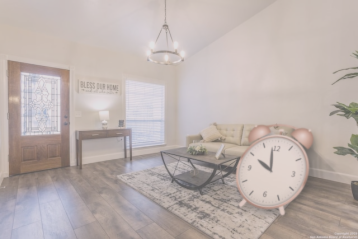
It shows 9 h 58 min
